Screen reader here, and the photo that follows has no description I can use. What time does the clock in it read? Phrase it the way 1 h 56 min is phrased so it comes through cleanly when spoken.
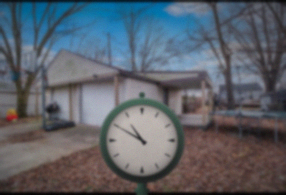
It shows 10 h 50 min
